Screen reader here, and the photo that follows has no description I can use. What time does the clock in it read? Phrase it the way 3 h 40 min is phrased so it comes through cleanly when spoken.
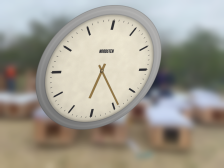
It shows 6 h 24 min
